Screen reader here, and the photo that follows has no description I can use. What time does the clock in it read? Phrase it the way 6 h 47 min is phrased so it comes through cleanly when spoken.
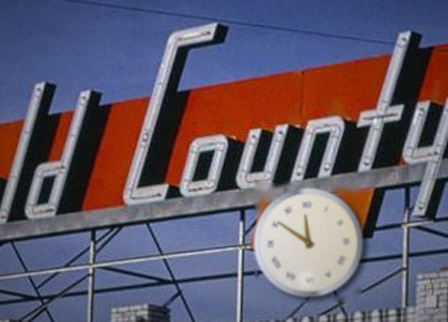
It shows 11 h 51 min
